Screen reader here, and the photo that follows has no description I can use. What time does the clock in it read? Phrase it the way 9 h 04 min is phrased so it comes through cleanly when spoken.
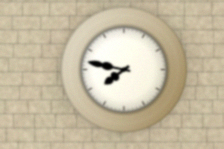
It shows 7 h 47 min
